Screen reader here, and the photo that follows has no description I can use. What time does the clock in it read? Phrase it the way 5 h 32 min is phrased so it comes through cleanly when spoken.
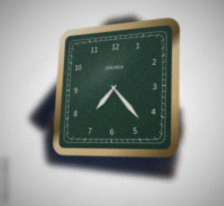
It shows 7 h 23 min
